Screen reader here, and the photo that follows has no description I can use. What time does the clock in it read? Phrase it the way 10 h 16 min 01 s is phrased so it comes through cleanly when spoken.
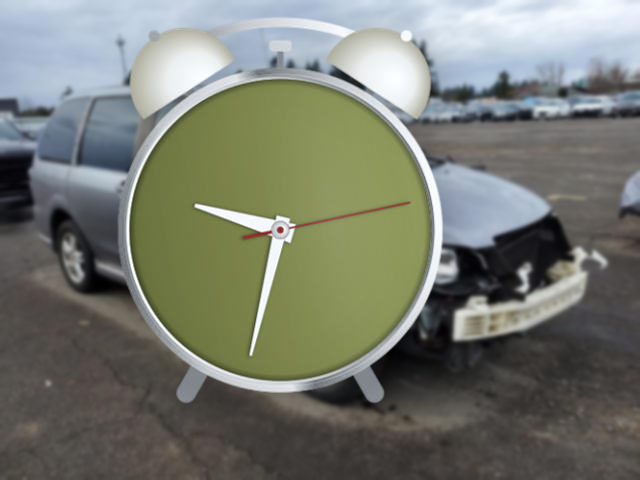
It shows 9 h 32 min 13 s
